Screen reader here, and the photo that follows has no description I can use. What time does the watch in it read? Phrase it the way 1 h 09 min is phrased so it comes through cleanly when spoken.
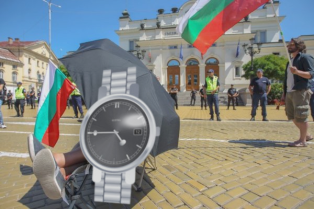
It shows 4 h 45 min
